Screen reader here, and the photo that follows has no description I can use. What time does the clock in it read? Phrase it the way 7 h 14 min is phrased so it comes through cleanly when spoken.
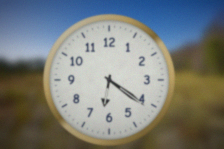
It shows 6 h 21 min
